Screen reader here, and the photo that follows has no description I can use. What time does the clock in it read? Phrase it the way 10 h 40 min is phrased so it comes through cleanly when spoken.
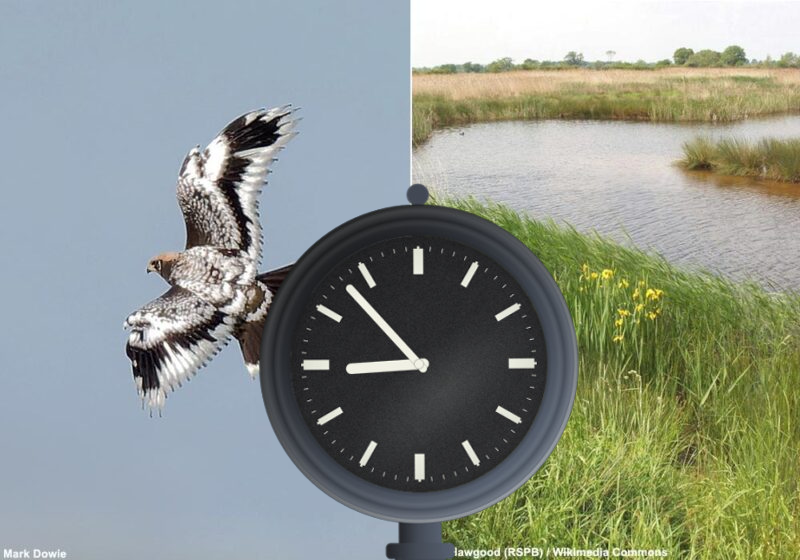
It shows 8 h 53 min
